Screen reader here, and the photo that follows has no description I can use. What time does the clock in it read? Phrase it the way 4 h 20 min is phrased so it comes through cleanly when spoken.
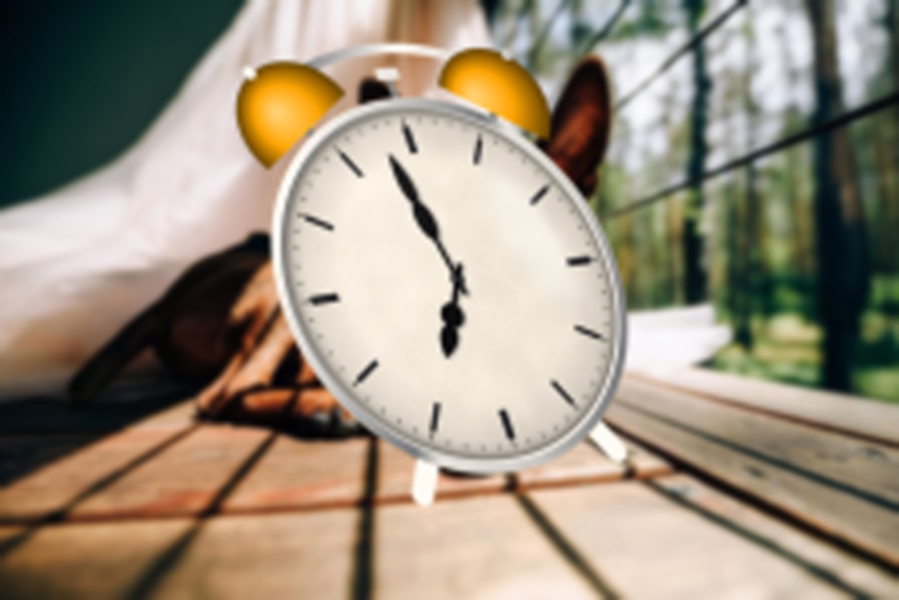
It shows 6 h 58 min
